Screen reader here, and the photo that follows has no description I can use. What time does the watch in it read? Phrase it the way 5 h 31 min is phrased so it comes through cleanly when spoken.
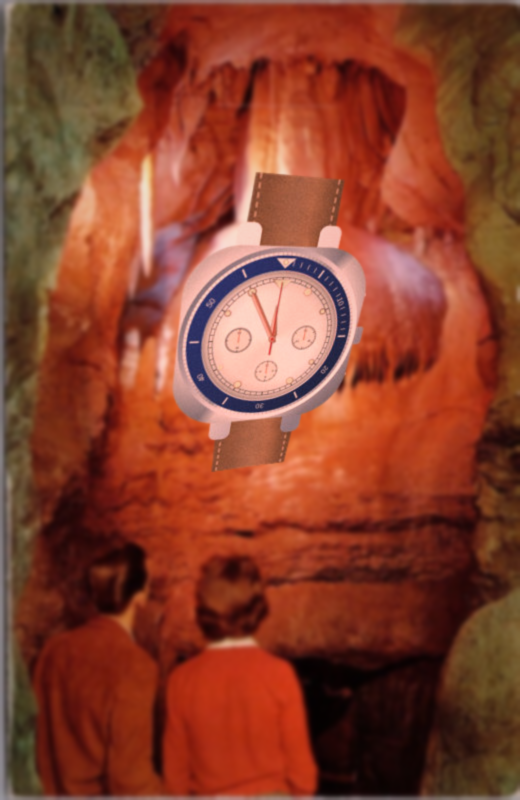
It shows 11 h 55 min
